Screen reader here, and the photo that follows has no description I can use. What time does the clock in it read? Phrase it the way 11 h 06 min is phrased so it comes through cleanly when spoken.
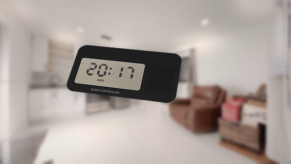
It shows 20 h 17 min
